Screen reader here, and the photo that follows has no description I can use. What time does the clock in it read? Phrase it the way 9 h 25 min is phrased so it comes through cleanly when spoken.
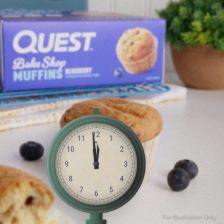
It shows 11 h 59 min
